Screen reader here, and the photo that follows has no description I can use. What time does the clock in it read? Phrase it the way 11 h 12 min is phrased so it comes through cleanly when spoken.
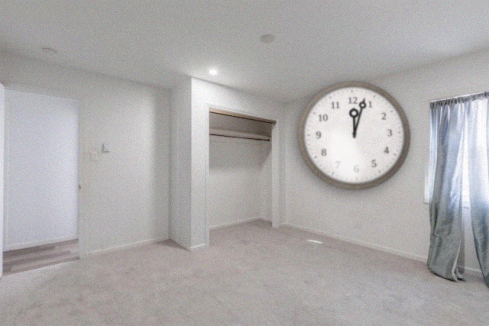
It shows 12 h 03 min
